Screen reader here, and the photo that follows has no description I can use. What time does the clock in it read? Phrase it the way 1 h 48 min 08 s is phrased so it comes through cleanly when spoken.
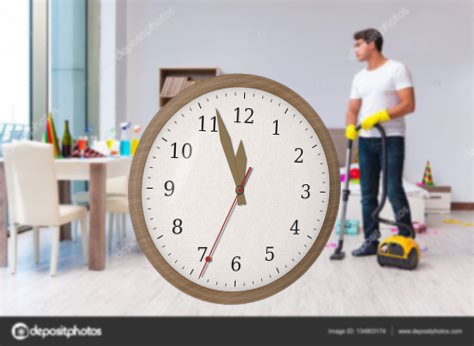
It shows 11 h 56 min 34 s
